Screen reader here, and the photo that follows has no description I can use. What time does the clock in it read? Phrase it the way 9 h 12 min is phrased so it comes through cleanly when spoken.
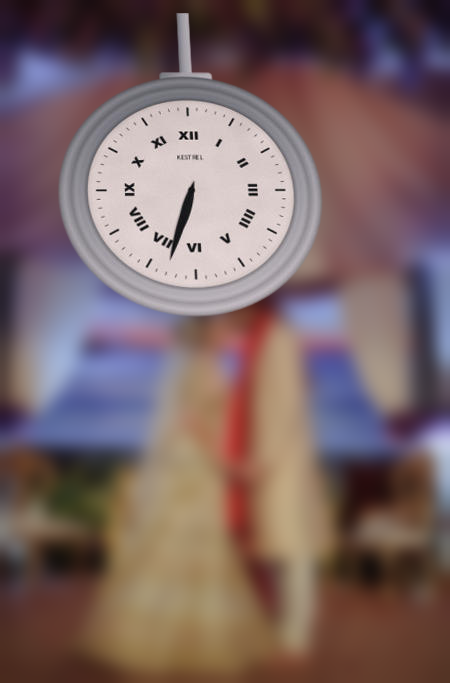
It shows 6 h 33 min
